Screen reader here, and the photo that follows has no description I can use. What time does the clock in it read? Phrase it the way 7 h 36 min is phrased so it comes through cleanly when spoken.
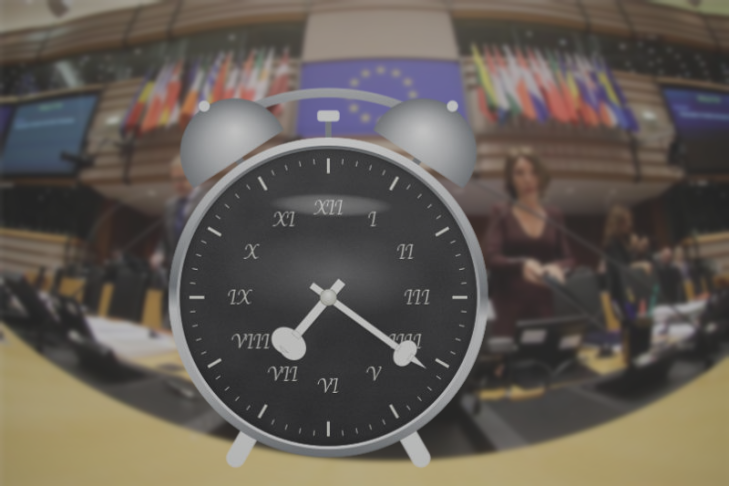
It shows 7 h 21 min
